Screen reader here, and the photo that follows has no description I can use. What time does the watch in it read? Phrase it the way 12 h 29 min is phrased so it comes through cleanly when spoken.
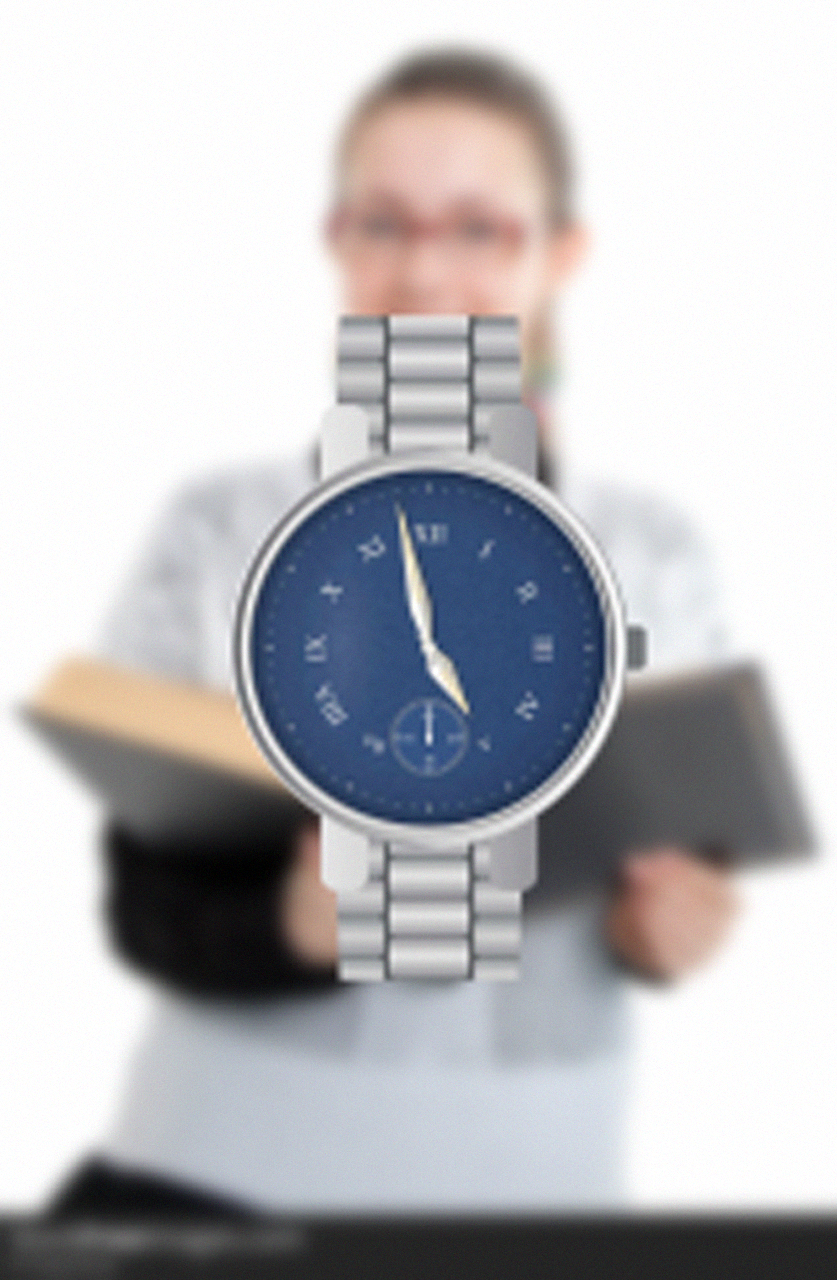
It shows 4 h 58 min
